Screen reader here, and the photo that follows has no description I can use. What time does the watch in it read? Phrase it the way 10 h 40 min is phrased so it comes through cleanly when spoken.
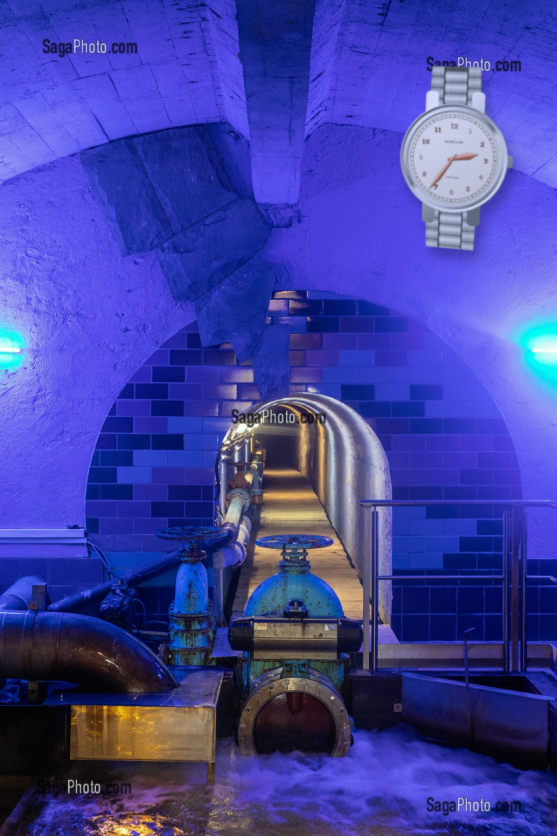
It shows 2 h 36 min
